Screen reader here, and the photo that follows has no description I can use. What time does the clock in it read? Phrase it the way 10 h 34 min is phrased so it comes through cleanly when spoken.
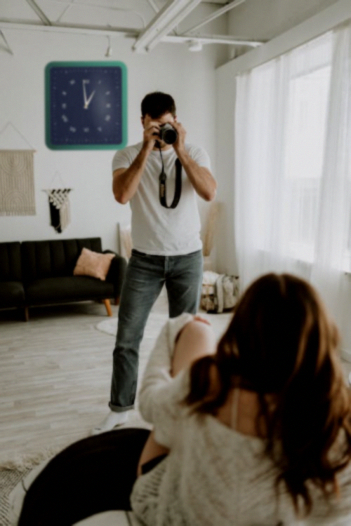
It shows 12 h 59 min
